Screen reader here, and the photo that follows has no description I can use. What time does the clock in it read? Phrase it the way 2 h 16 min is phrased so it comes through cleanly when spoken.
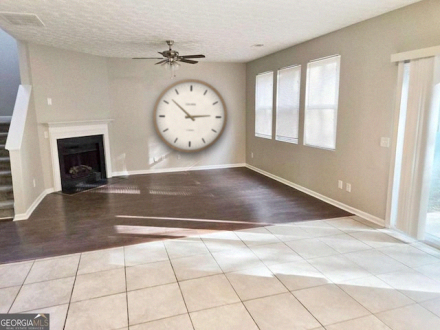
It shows 2 h 52 min
